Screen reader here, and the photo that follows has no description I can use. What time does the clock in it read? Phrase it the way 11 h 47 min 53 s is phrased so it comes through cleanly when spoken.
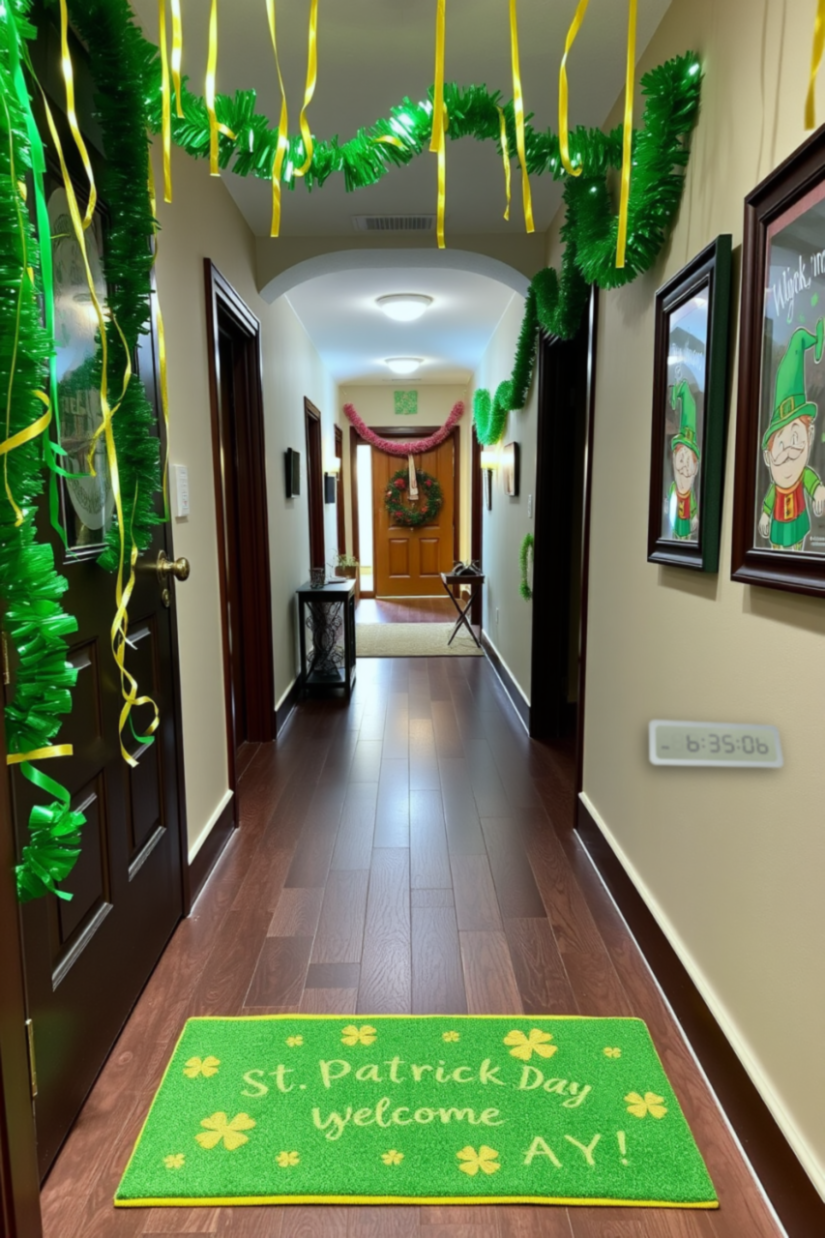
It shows 6 h 35 min 06 s
